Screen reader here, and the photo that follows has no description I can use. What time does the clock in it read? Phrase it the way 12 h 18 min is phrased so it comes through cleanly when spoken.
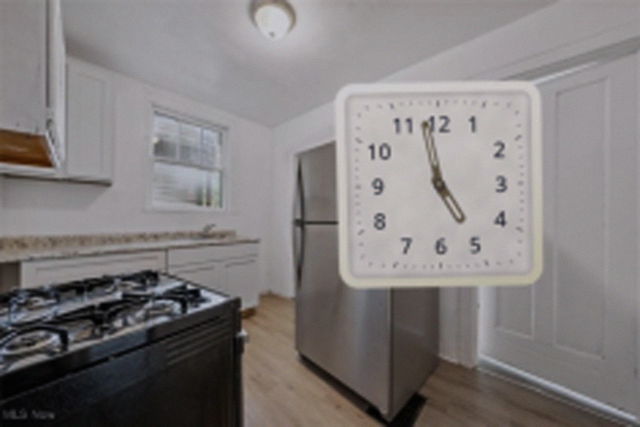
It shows 4 h 58 min
